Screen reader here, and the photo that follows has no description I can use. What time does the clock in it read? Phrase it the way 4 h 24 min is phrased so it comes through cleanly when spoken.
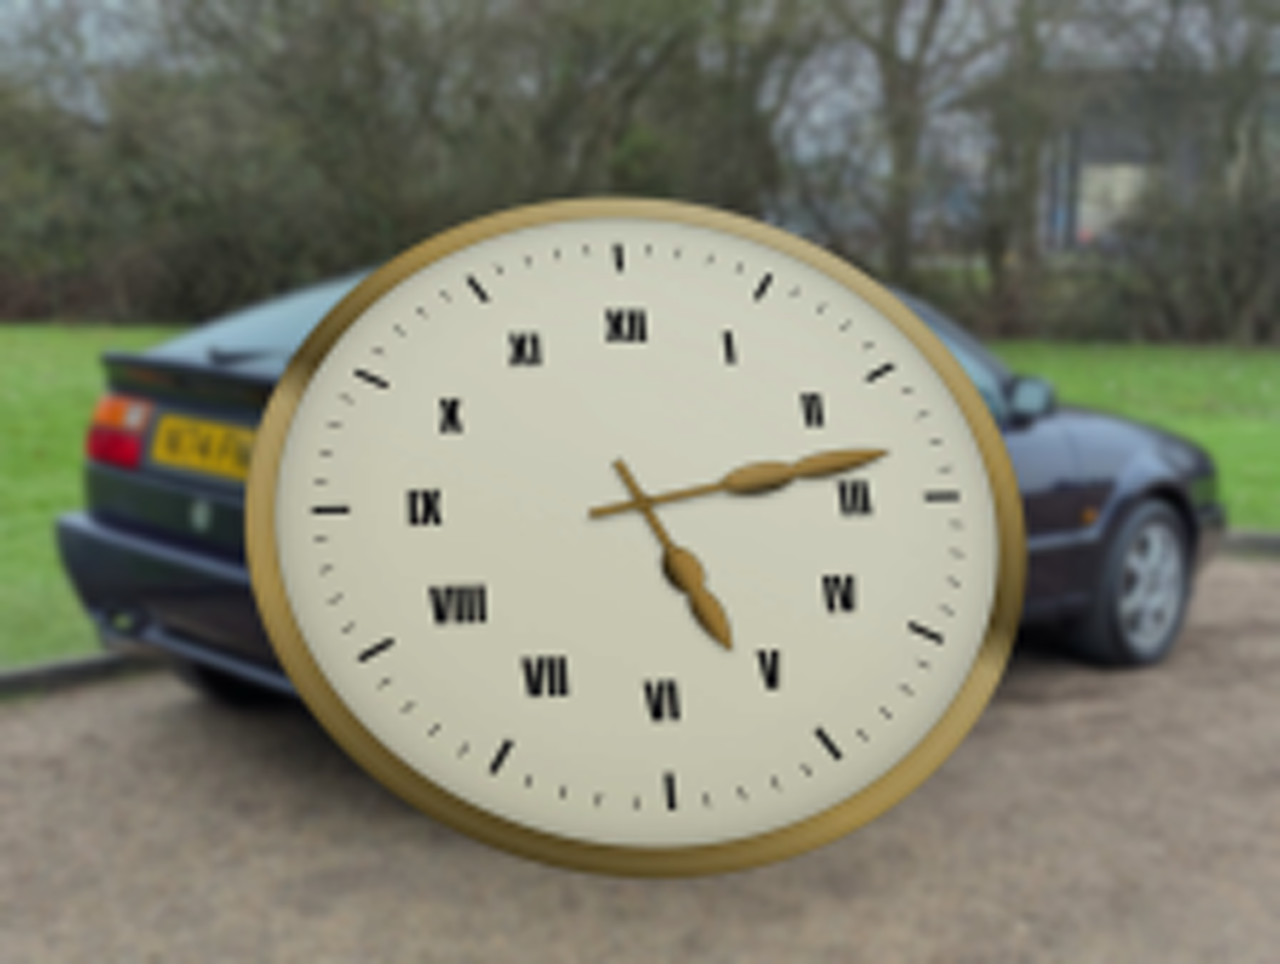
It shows 5 h 13 min
